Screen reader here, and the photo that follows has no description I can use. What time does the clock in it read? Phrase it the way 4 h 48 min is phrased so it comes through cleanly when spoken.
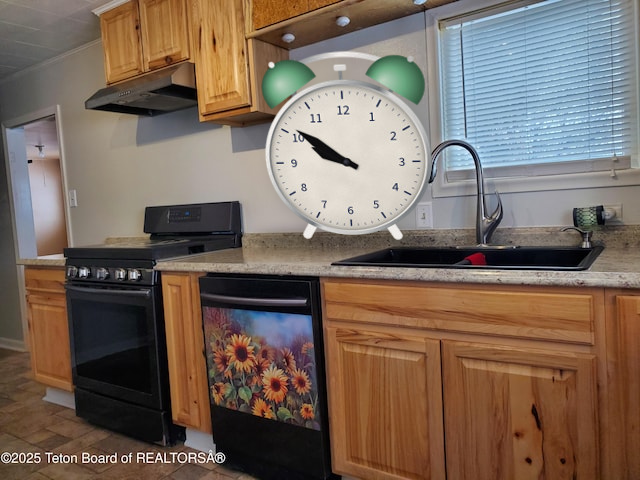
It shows 9 h 51 min
